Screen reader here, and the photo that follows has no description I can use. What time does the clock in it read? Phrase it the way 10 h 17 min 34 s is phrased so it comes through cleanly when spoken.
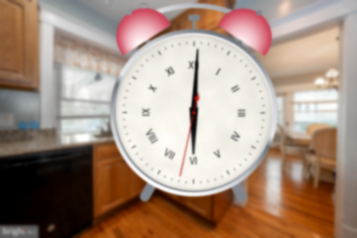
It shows 6 h 00 min 32 s
